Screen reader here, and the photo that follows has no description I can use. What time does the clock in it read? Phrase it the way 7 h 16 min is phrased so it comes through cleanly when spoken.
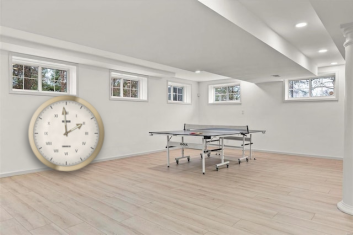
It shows 1 h 59 min
